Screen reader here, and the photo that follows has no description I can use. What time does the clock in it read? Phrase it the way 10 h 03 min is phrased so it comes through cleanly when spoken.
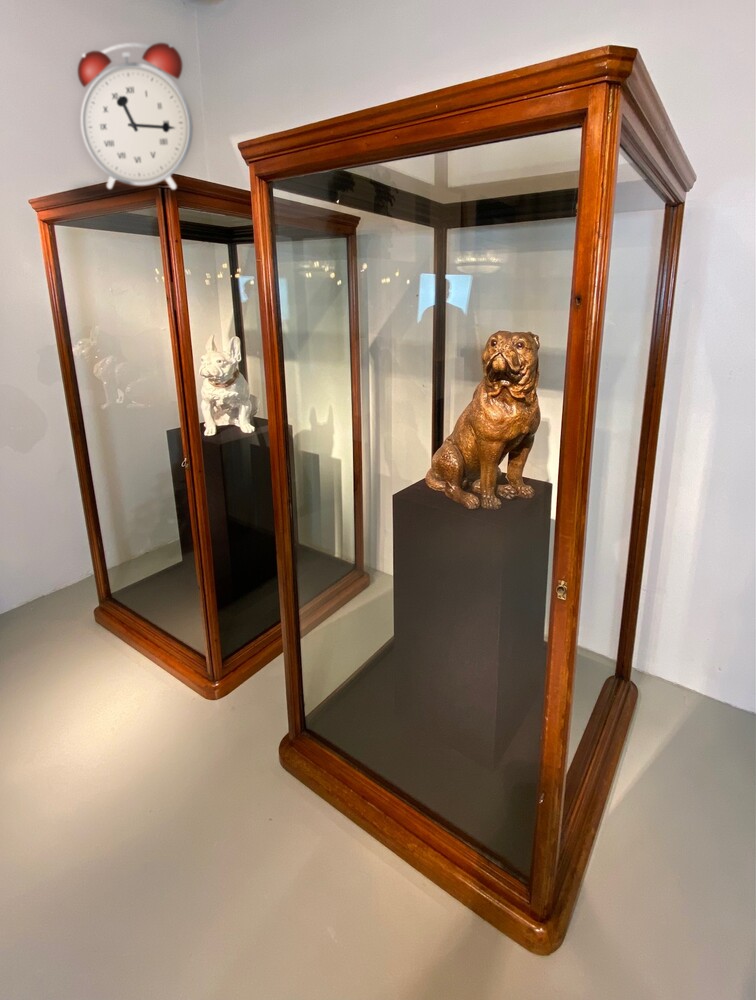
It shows 11 h 16 min
